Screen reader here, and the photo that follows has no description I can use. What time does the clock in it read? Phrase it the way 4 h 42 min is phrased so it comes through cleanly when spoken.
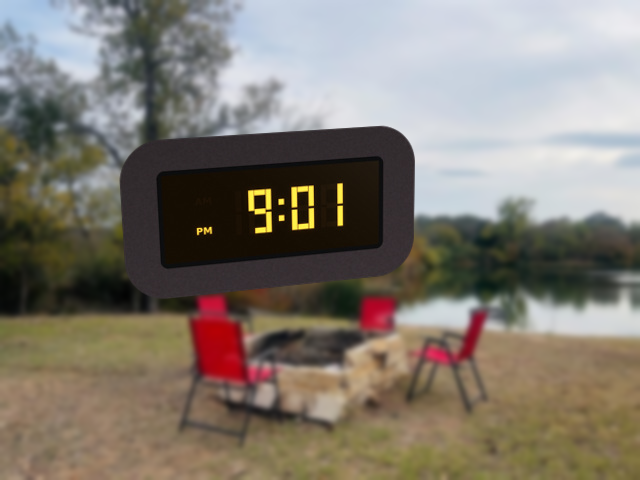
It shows 9 h 01 min
